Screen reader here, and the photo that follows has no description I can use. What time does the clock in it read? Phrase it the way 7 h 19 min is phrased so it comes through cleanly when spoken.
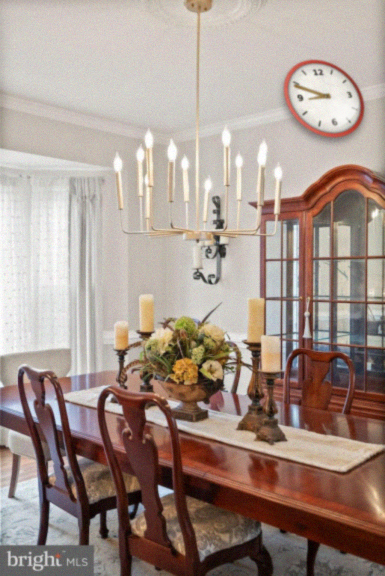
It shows 8 h 49 min
